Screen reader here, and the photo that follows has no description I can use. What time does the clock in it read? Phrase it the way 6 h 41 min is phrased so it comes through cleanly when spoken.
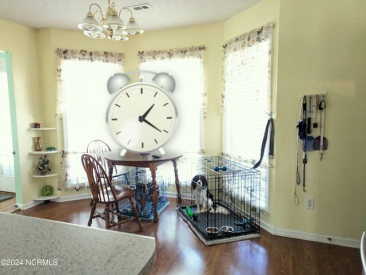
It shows 1 h 21 min
